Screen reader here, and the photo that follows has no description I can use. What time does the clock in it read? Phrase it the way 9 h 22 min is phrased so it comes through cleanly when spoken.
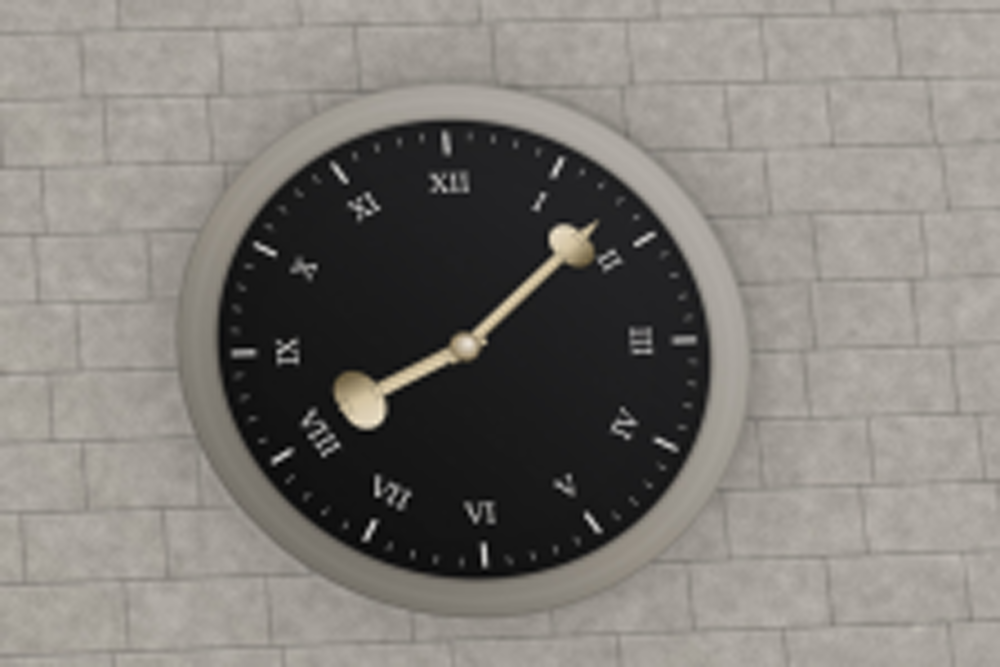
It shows 8 h 08 min
